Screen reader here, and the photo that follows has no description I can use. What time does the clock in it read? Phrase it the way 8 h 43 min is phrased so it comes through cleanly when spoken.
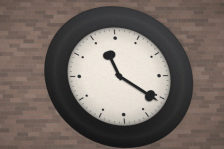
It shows 11 h 21 min
